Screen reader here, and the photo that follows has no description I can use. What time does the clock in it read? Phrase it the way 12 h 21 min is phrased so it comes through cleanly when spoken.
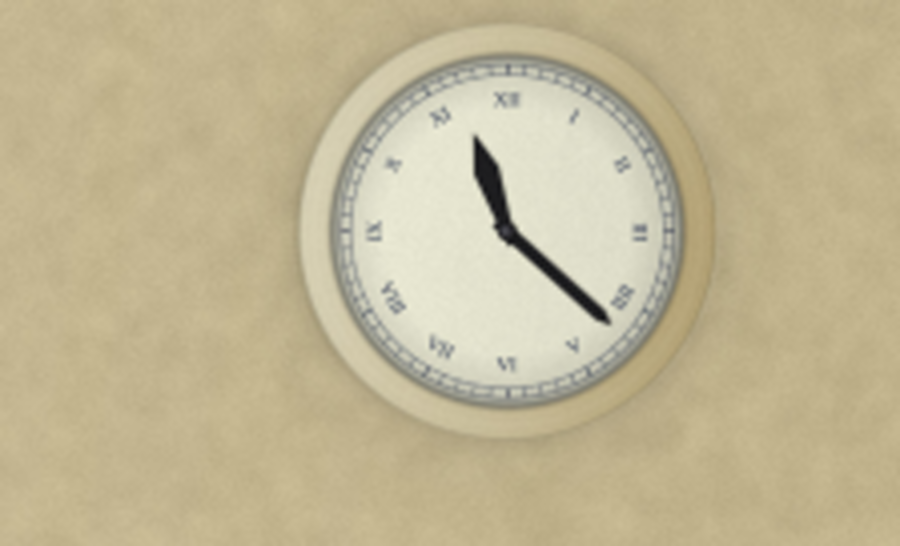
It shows 11 h 22 min
